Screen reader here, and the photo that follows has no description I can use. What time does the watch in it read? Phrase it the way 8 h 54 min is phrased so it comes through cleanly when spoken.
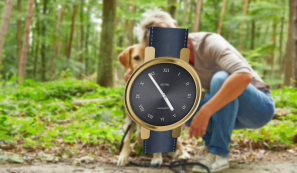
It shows 4 h 54 min
